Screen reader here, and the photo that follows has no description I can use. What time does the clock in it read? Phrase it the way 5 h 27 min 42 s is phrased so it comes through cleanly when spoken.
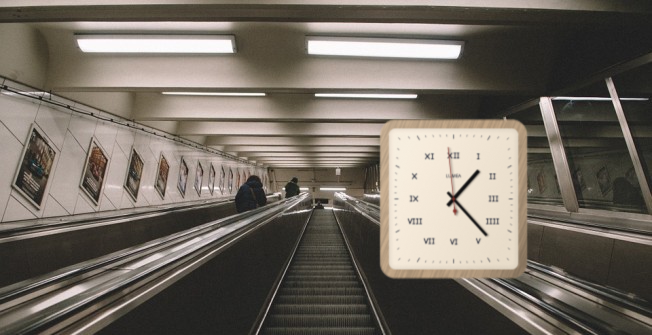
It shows 1 h 22 min 59 s
